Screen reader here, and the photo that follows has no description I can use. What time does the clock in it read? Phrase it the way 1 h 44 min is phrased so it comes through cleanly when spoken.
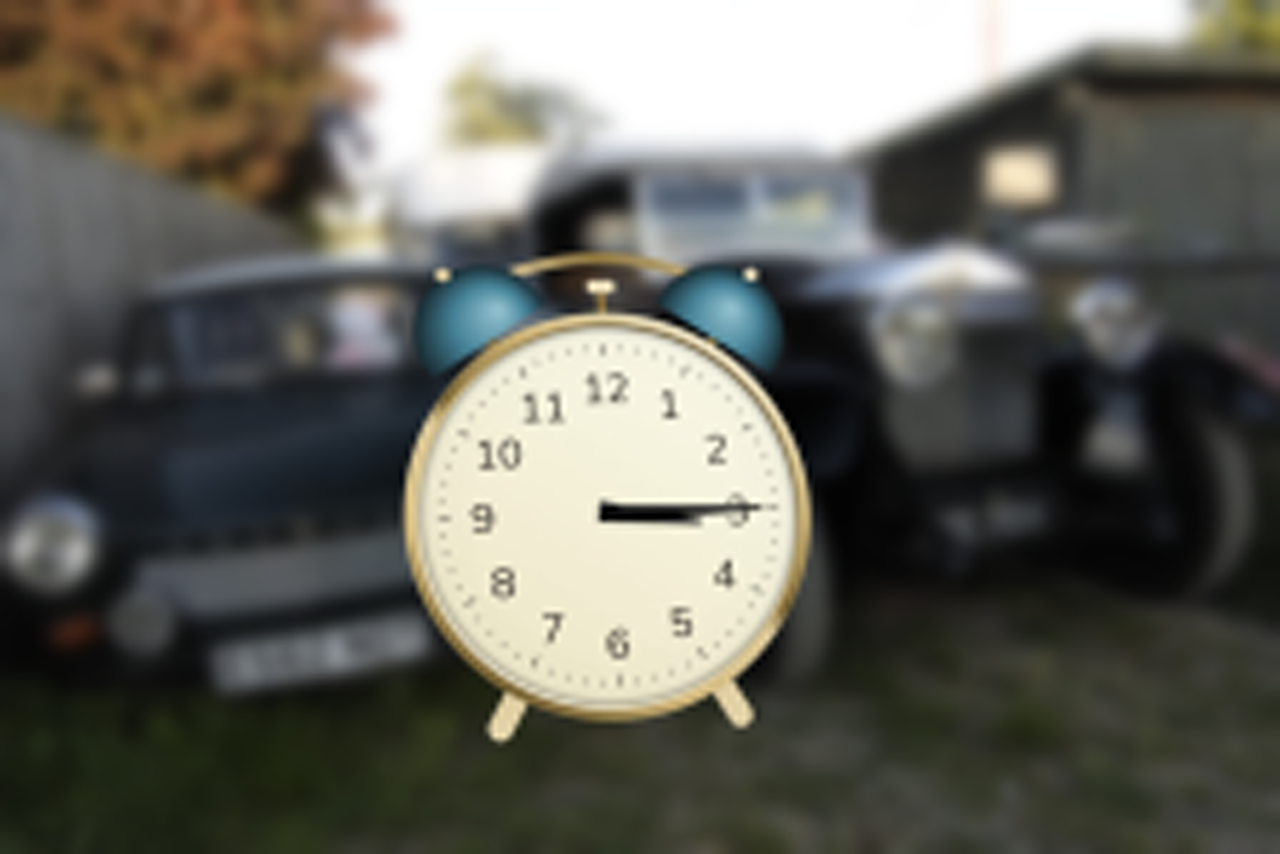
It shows 3 h 15 min
